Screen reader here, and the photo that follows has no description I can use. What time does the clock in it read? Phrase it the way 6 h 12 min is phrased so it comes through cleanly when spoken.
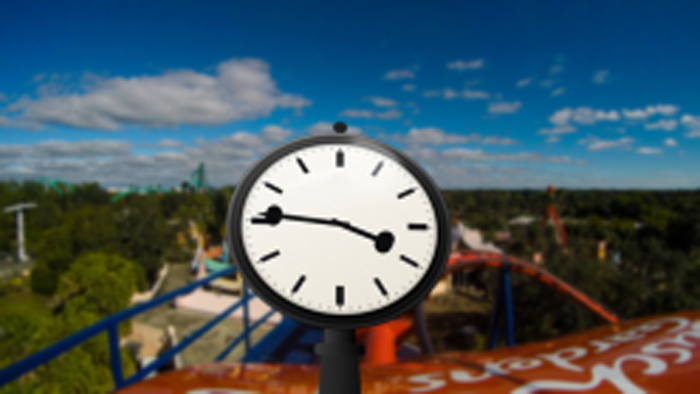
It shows 3 h 46 min
